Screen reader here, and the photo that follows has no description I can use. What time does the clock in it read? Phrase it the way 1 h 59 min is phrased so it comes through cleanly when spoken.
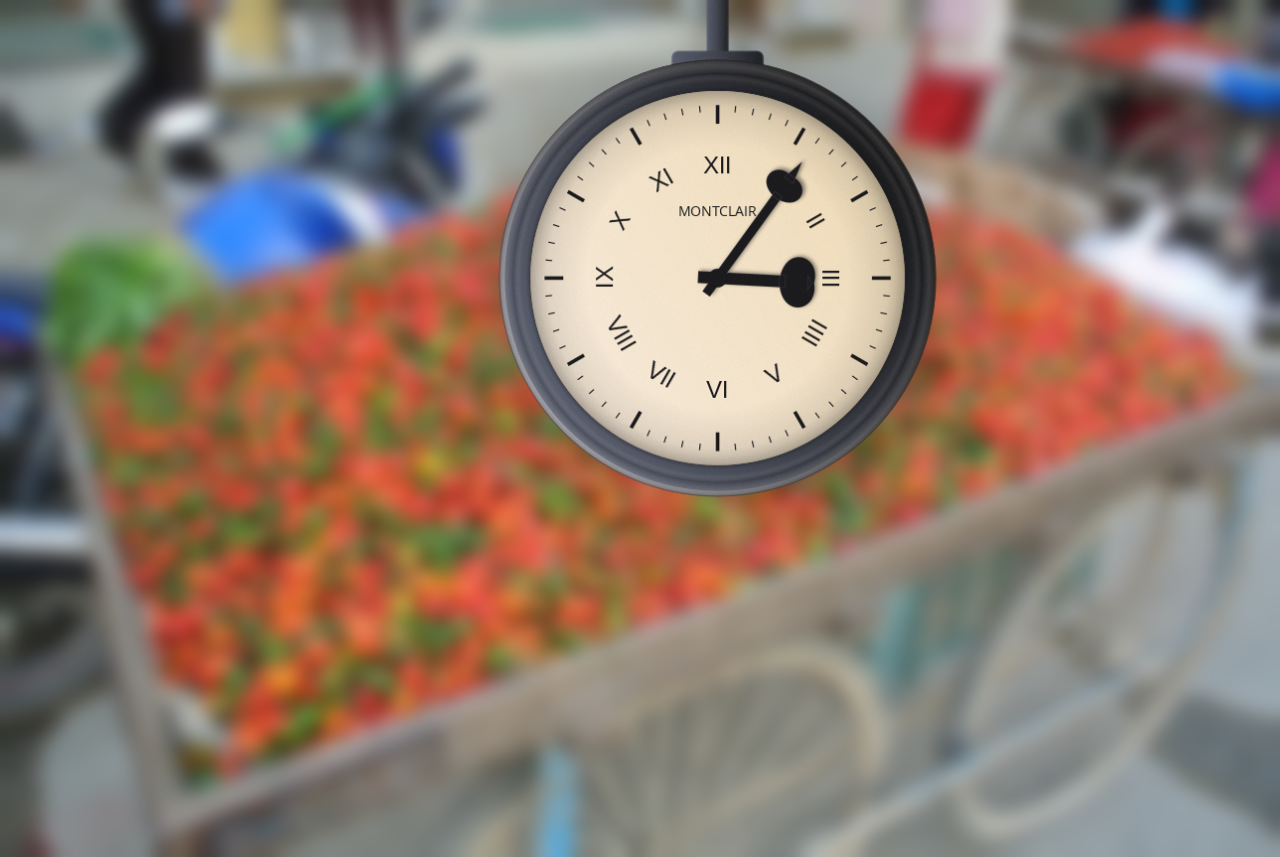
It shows 3 h 06 min
